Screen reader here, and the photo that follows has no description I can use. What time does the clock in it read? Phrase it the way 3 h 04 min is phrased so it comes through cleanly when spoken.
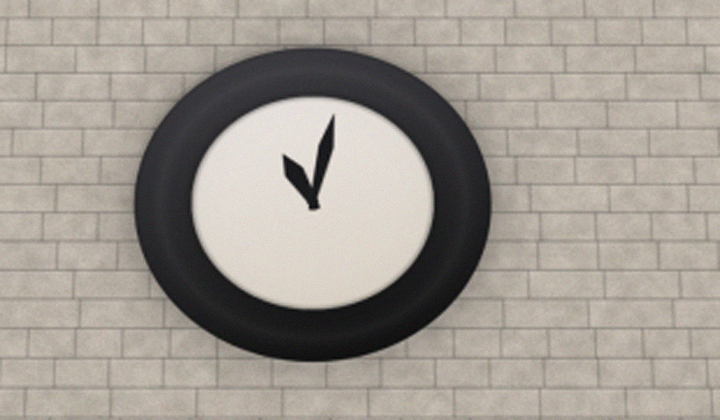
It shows 11 h 02 min
